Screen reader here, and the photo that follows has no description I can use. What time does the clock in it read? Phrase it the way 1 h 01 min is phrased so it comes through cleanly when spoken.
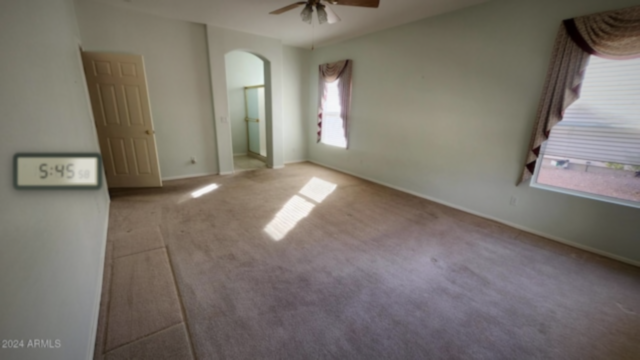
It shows 5 h 45 min
